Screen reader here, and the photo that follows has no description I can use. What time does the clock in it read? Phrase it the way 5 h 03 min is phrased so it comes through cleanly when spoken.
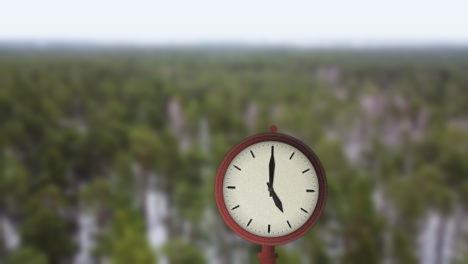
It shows 5 h 00 min
